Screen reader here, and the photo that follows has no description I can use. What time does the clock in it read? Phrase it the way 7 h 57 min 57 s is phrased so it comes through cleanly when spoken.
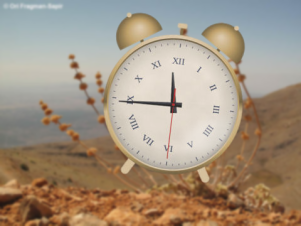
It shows 11 h 44 min 30 s
